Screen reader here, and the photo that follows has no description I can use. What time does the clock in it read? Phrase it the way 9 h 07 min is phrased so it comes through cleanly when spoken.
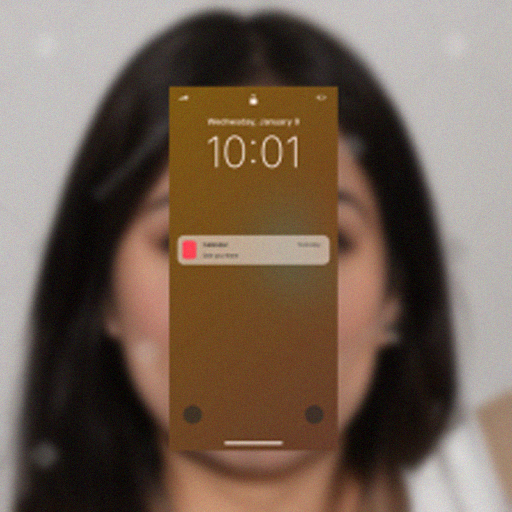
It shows 10 h 01 min
